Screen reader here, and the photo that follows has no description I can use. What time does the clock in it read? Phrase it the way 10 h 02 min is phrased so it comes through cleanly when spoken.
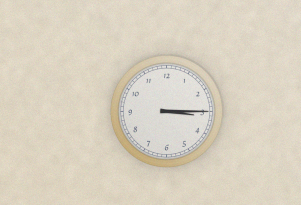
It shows 3 h 15 min
